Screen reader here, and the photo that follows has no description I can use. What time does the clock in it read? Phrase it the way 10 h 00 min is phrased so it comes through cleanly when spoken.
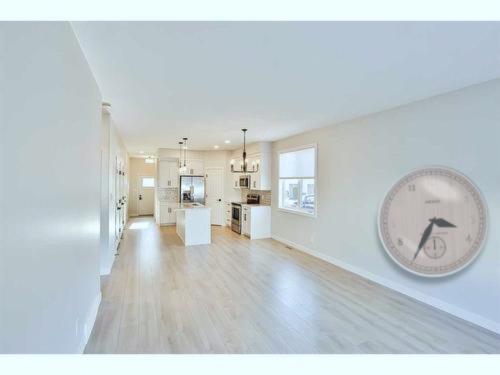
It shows 3 h 35 min
